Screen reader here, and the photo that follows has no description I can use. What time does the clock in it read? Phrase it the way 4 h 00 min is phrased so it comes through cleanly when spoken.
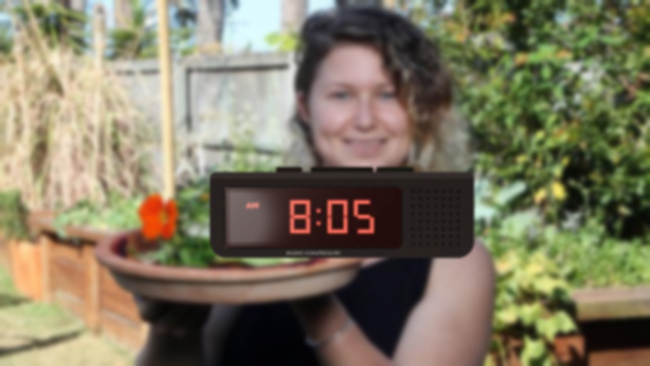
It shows 8 h 05 min
